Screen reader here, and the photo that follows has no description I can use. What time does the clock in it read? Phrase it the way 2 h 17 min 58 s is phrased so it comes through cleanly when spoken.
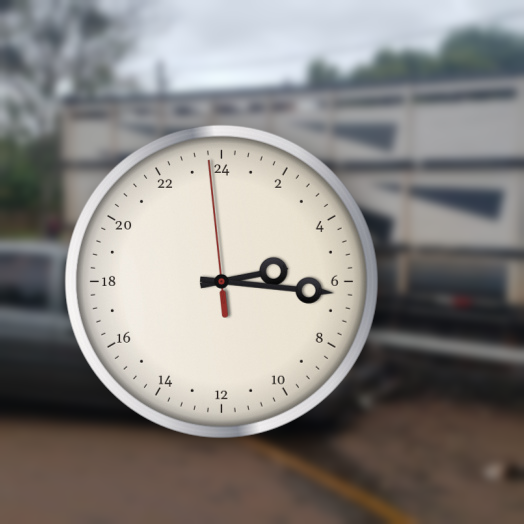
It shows 5 h 15 min 59 s
